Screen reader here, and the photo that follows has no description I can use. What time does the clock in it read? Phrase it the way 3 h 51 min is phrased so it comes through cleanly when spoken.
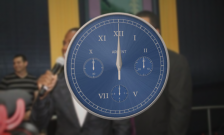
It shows 12 h 00 min
